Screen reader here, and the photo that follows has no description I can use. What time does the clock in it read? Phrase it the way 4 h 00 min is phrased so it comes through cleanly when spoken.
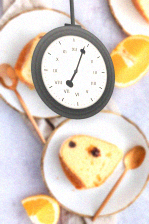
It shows 7 h 04 min
